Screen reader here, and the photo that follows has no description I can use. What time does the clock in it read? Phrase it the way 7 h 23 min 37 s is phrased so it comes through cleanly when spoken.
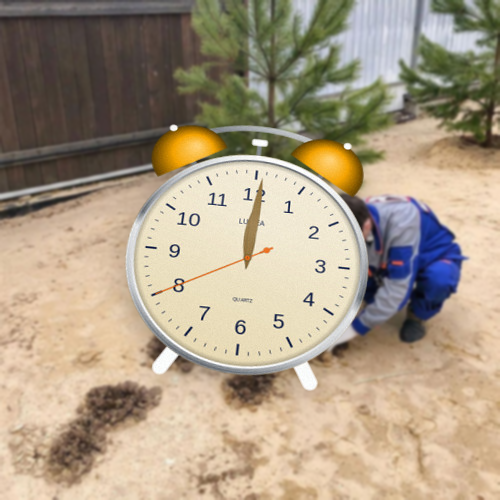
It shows 12 h 00 min 40 s
